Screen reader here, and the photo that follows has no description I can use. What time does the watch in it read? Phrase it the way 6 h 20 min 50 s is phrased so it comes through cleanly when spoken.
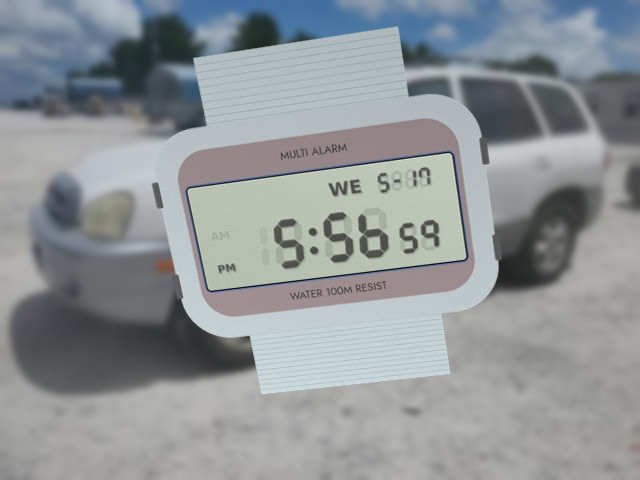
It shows 5 h 56 min 59 s
